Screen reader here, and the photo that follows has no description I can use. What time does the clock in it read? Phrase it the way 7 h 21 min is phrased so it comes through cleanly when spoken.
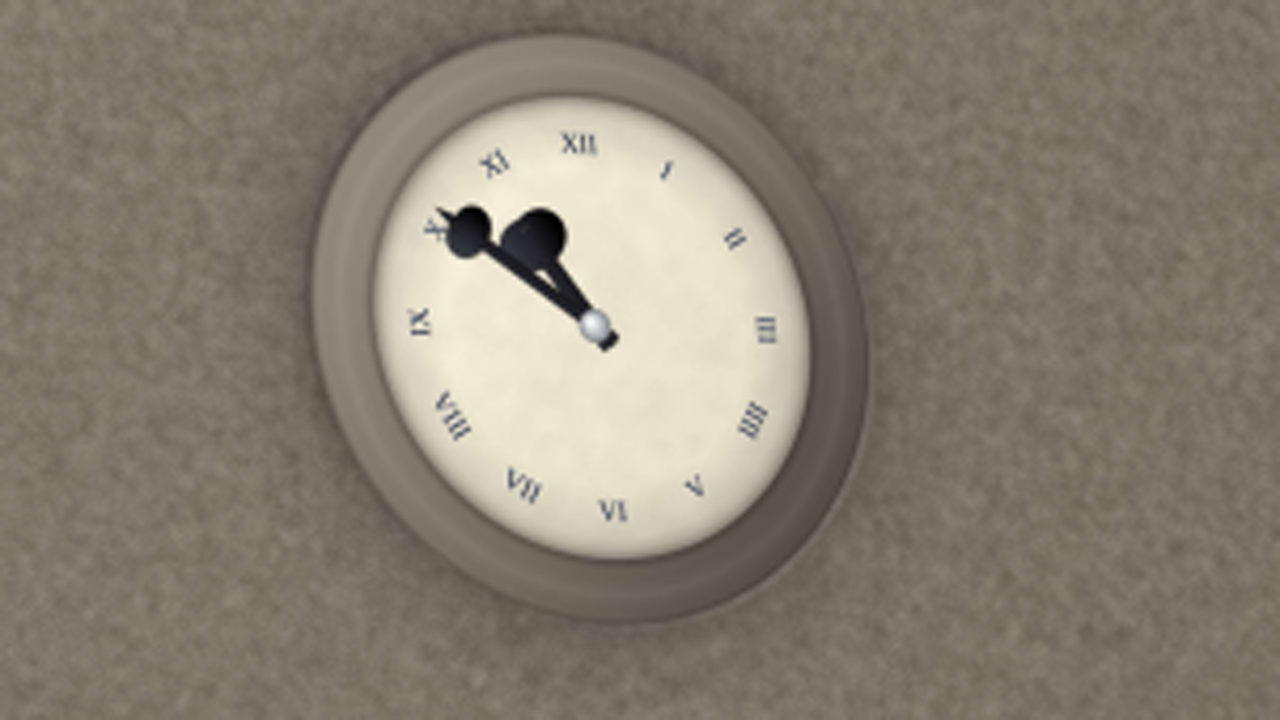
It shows 10 h 51 min
